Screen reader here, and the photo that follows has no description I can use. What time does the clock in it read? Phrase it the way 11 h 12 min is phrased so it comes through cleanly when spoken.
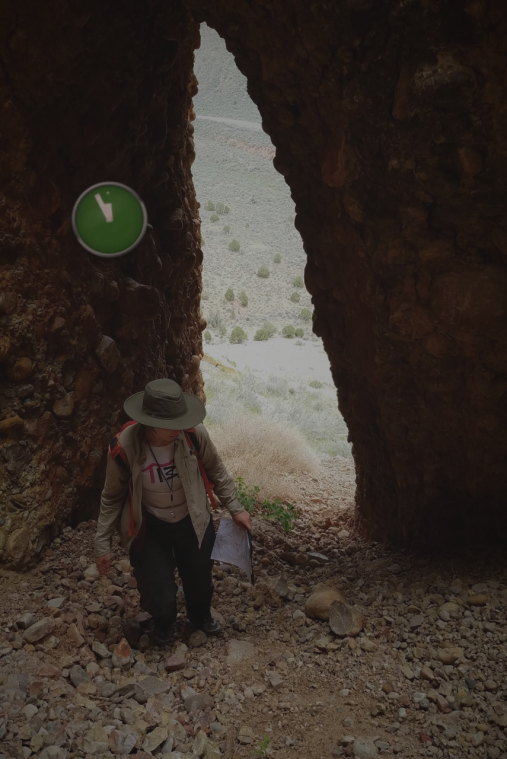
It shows 11 h 56 min
